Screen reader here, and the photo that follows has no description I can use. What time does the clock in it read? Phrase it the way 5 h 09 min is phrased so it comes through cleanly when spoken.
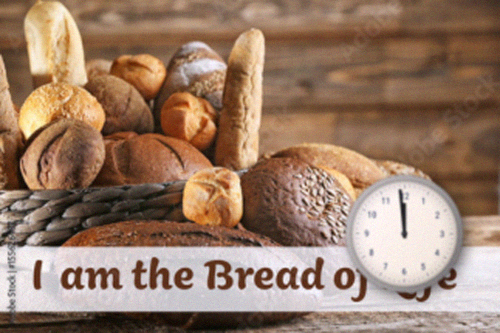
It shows 11 h 59 min
